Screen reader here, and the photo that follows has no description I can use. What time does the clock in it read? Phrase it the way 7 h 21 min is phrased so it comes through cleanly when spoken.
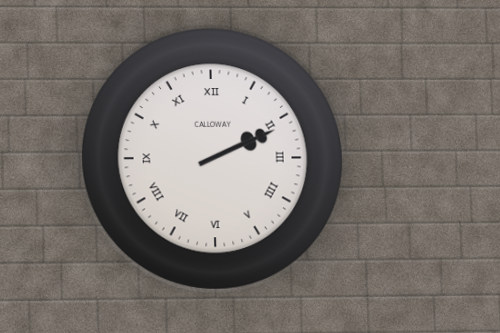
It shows 2 h 11 min
